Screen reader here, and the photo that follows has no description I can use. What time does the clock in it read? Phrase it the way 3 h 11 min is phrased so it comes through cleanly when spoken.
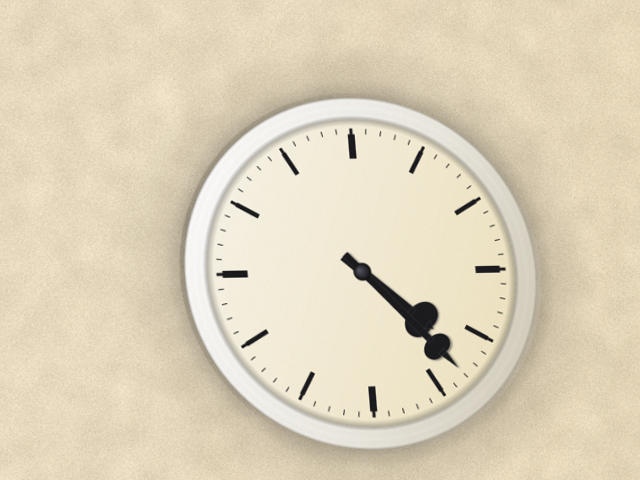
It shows 4 h 23 min
